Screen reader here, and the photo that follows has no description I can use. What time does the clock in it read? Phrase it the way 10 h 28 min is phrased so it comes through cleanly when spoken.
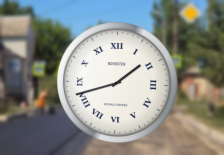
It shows 1 h 42 min
